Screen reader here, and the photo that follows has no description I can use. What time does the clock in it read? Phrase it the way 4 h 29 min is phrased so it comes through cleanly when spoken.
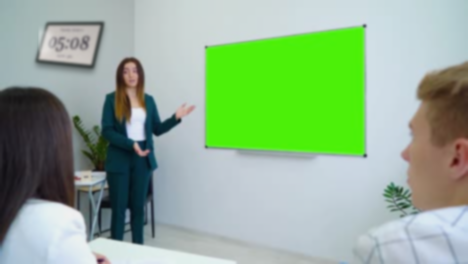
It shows 5 h 08 min
